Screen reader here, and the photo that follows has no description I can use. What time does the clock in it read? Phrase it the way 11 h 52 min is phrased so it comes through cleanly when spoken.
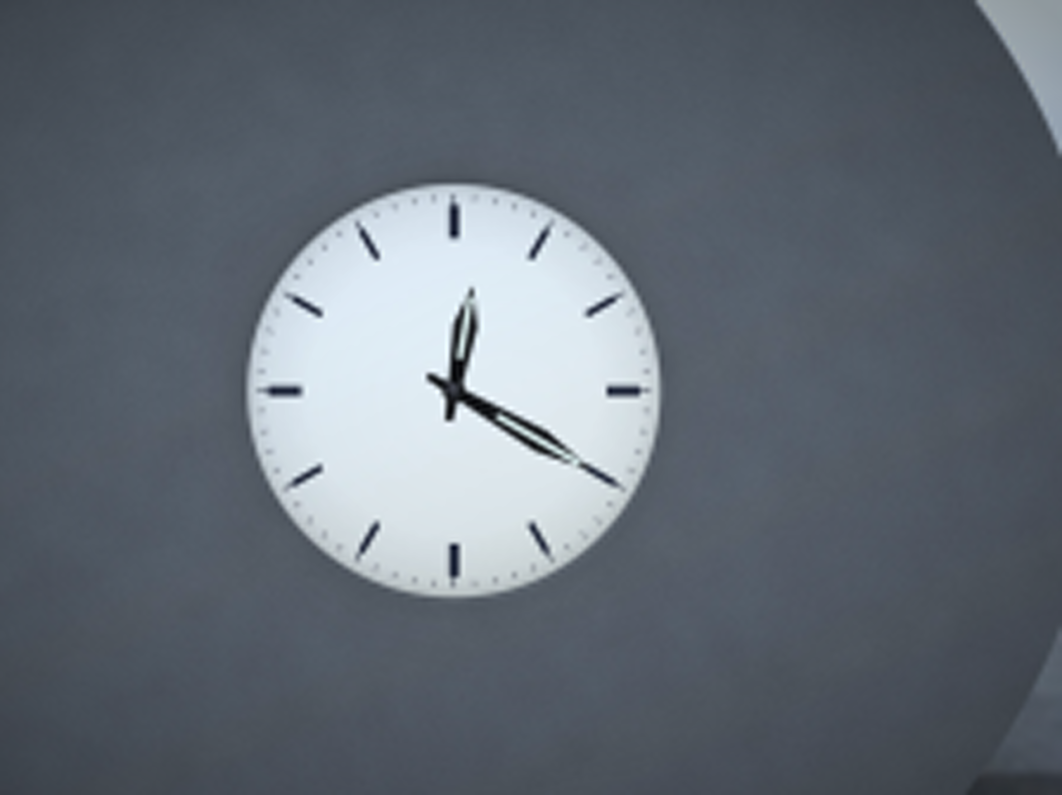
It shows 12 h 20 min
